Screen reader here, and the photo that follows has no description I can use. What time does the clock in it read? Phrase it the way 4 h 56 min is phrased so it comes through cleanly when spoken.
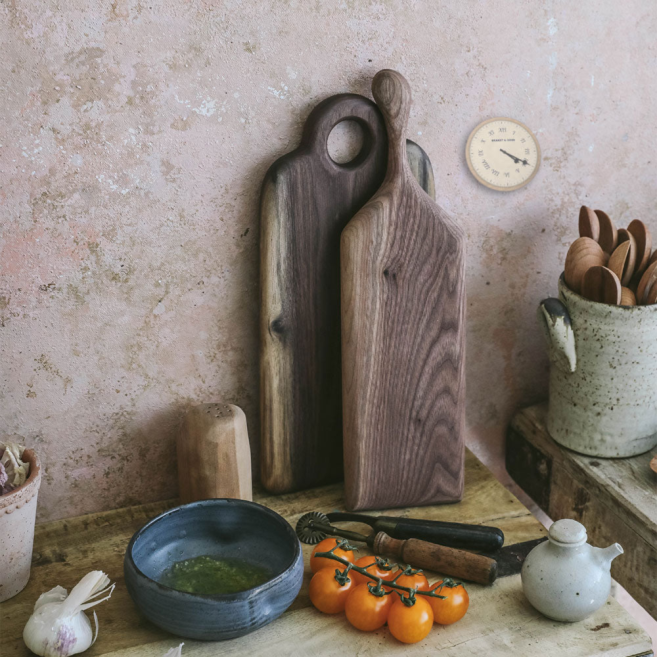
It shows 4 h 20 min
